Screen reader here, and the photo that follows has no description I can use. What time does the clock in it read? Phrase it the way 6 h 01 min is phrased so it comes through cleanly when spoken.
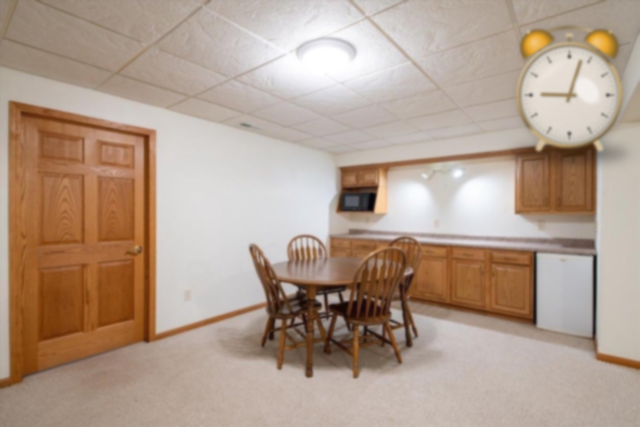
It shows 9 h 03 min
